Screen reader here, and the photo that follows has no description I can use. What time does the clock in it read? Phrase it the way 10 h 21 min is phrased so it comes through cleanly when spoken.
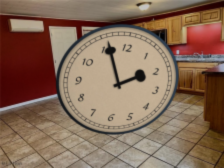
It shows 1 h 56 min
